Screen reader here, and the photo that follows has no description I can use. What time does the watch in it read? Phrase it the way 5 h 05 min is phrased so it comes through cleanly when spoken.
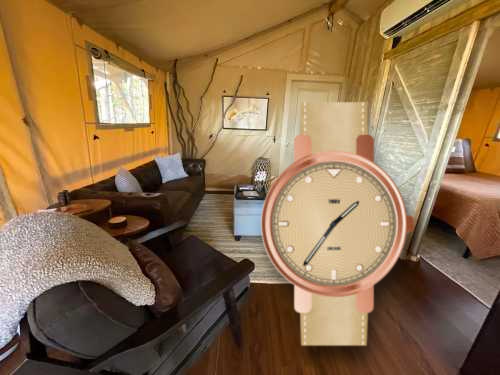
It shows 1 h 36 min
